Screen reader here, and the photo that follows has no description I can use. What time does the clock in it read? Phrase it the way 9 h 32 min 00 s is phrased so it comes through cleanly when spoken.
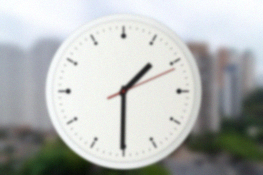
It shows 1 h 30 min 11 s
